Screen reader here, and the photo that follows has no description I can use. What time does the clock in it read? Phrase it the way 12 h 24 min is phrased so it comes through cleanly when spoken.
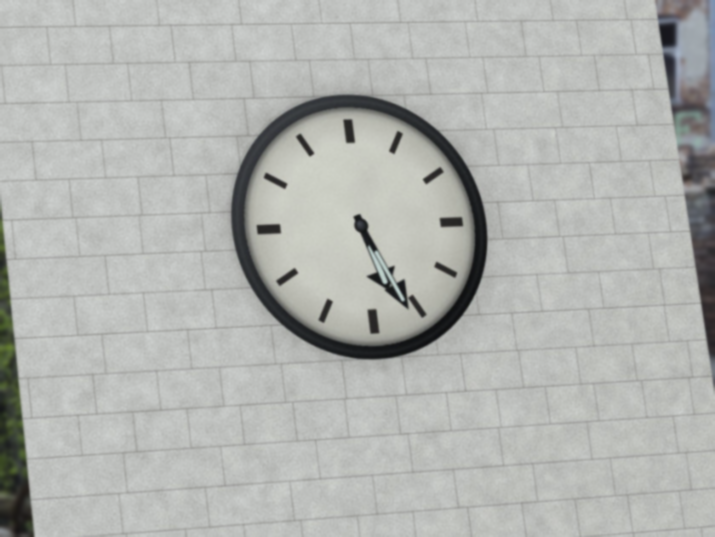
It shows 5 h 26 min
